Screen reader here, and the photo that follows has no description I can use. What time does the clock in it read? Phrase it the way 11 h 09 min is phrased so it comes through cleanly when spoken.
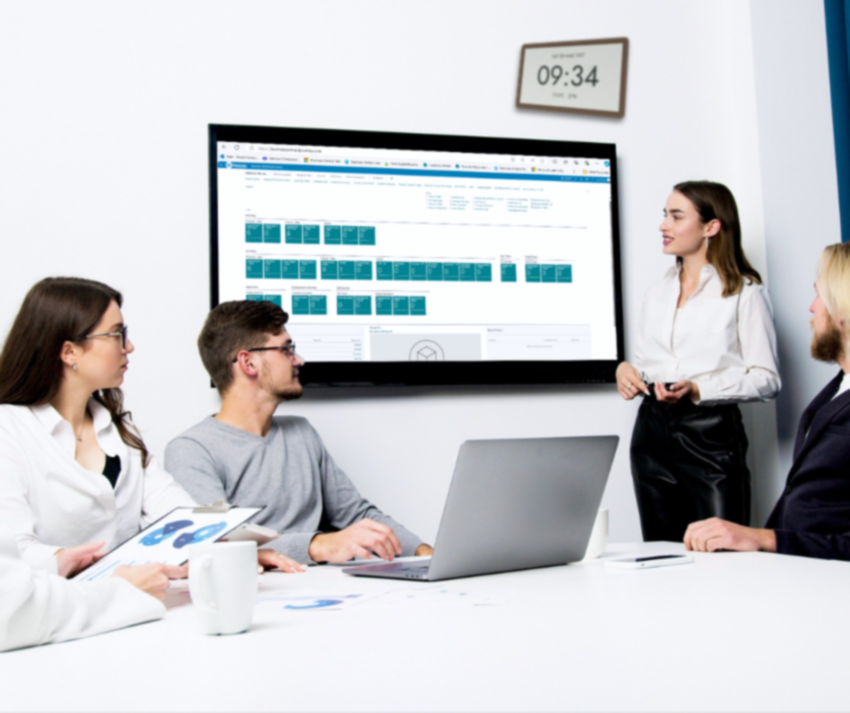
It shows 9 h 34 min
